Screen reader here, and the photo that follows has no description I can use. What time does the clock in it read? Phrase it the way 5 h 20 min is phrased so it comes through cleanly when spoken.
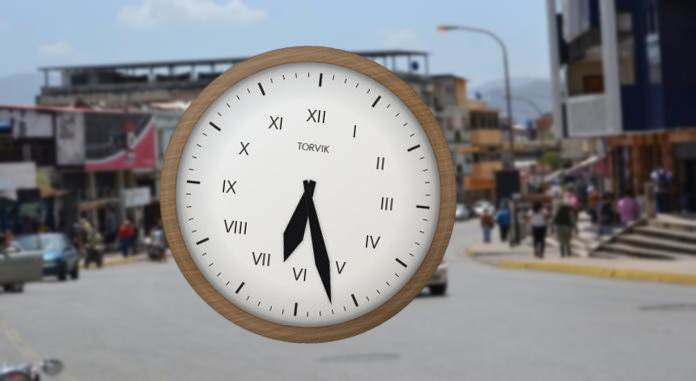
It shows 6 h 27 min
